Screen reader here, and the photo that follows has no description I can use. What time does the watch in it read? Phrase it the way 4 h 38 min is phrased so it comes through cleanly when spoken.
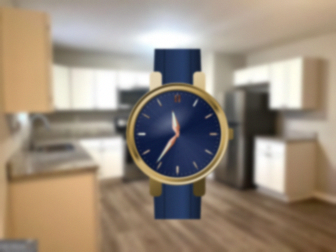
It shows 11 h 36 min
